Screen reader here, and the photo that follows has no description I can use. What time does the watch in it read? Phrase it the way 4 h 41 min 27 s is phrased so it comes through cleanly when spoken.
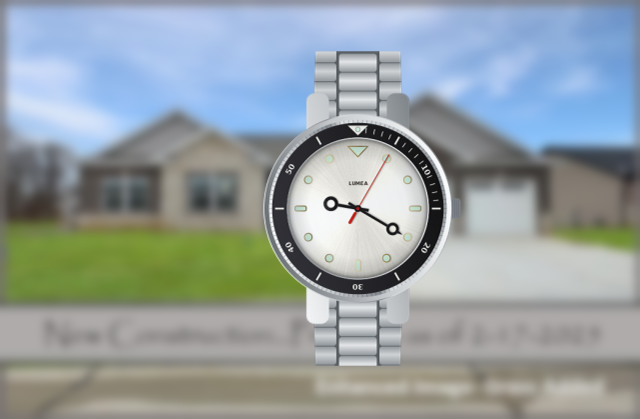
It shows 9 h 20 min 05 s
